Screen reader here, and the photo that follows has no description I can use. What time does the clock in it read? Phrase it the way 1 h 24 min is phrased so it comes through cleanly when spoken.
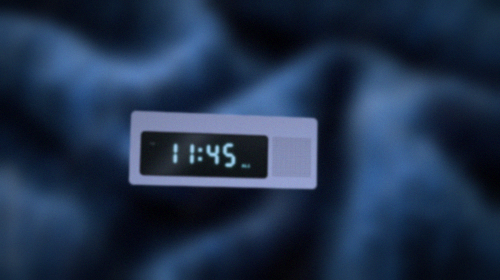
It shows 11 h 45 min
